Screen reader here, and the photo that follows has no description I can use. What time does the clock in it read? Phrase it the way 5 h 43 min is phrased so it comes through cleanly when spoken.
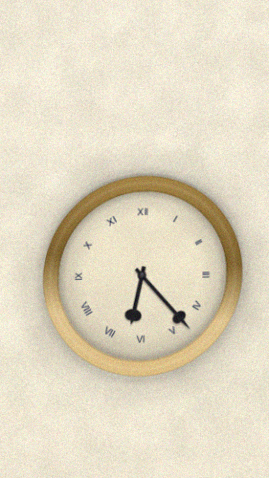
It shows 6 h 23 min
